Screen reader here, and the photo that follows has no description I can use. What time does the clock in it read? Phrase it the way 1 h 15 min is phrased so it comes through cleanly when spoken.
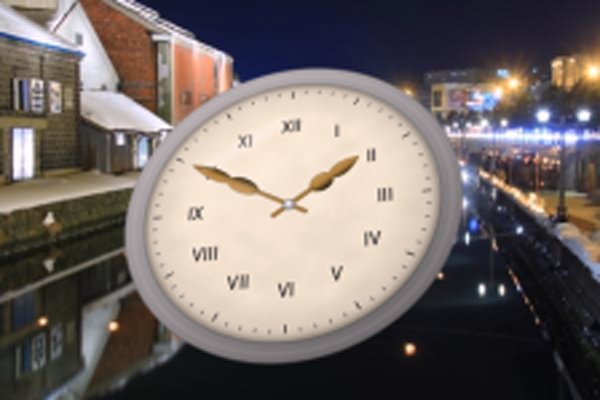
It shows 1 h 50 min
